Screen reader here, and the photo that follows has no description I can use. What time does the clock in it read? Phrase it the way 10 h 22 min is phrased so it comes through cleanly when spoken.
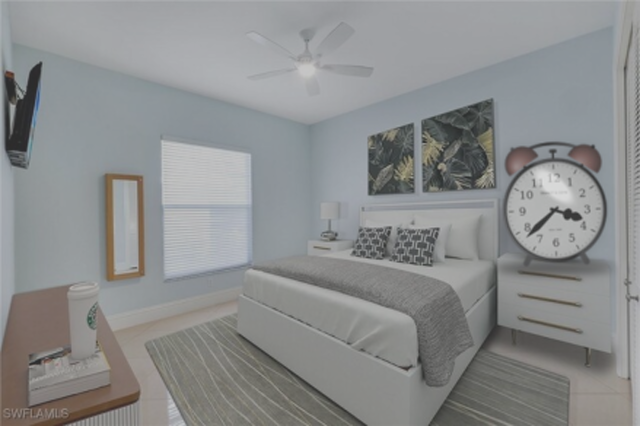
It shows 3 h 38 min
